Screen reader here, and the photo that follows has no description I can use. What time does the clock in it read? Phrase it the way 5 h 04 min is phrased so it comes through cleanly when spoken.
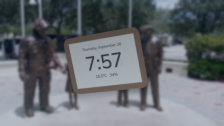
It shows 7 h 57 min
